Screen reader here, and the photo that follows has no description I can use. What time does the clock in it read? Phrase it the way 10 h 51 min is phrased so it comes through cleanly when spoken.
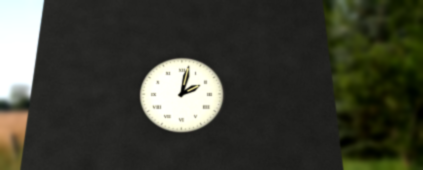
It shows 2 h 02 min
